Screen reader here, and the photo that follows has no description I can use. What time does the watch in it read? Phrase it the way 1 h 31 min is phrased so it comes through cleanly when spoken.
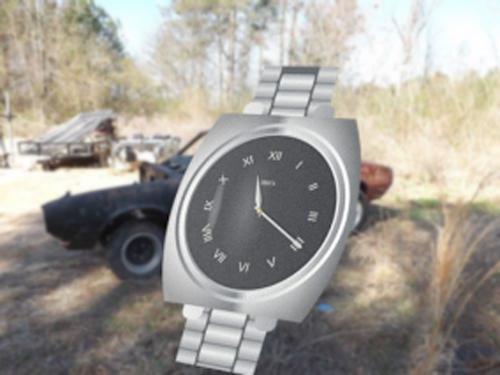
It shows 11 h 20 min
